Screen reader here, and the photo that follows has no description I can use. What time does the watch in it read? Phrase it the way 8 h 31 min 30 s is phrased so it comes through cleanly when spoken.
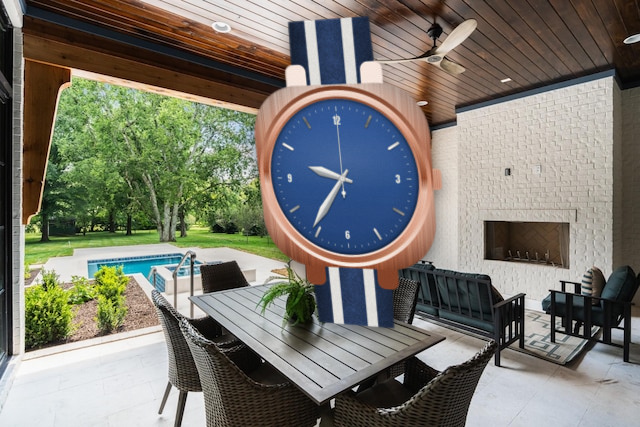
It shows 9 h 36 min 00 s
